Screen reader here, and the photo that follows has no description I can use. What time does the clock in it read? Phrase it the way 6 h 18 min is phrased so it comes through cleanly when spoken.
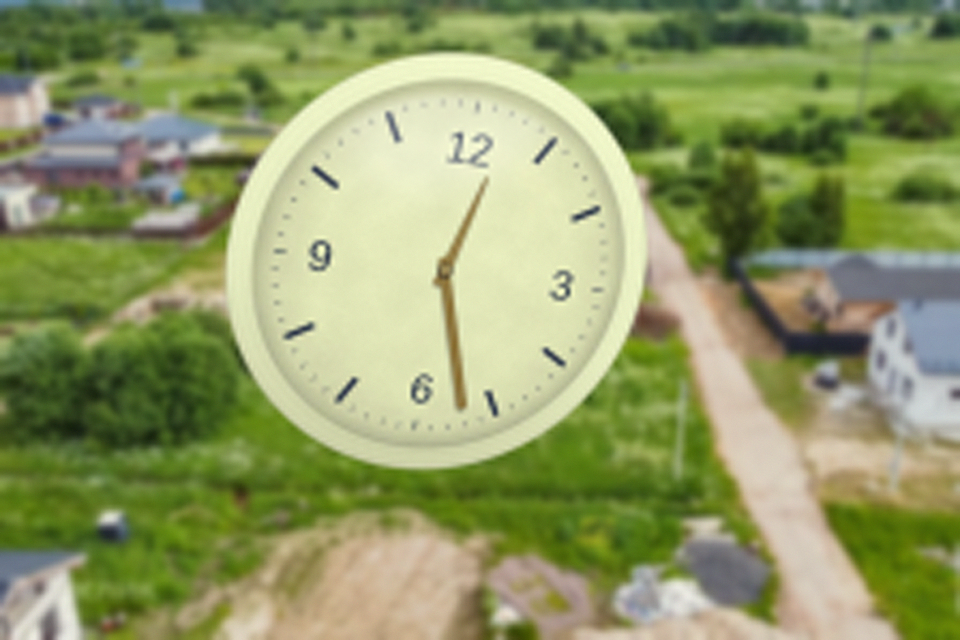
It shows 12 h 27 min
